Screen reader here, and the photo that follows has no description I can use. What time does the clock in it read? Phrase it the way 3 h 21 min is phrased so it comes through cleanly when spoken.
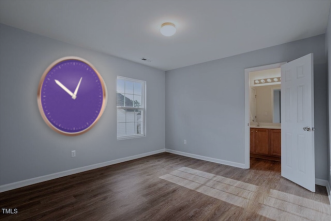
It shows 12 h 51 min
